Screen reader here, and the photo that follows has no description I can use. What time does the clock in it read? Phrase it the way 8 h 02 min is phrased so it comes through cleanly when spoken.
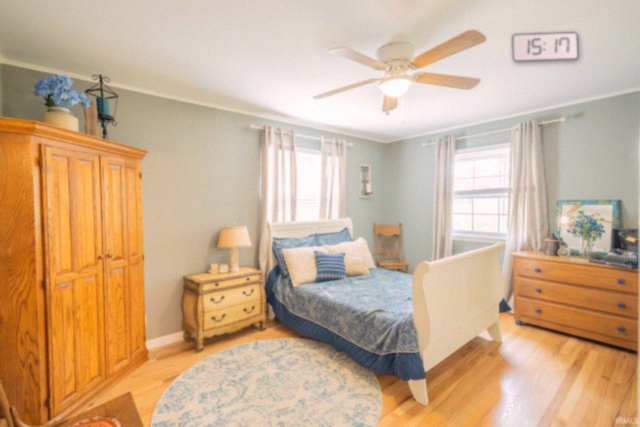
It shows 15 h 17 min
